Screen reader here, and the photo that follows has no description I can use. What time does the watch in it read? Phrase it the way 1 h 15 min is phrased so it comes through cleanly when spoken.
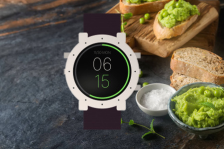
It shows 6 h 15 min
